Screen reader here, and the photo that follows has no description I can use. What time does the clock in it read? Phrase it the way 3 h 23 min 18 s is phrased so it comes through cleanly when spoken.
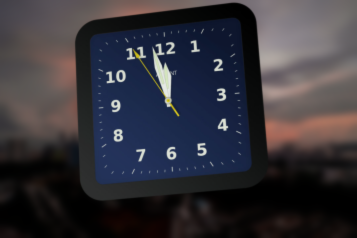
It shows 11 h 57 min 55 s
